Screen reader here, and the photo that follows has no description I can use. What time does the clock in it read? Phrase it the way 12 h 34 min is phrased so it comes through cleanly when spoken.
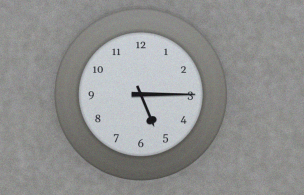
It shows 5 h 15 min
